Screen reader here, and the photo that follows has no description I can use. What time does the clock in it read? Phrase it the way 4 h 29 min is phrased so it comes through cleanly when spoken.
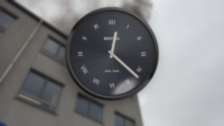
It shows 12 h 22 min
